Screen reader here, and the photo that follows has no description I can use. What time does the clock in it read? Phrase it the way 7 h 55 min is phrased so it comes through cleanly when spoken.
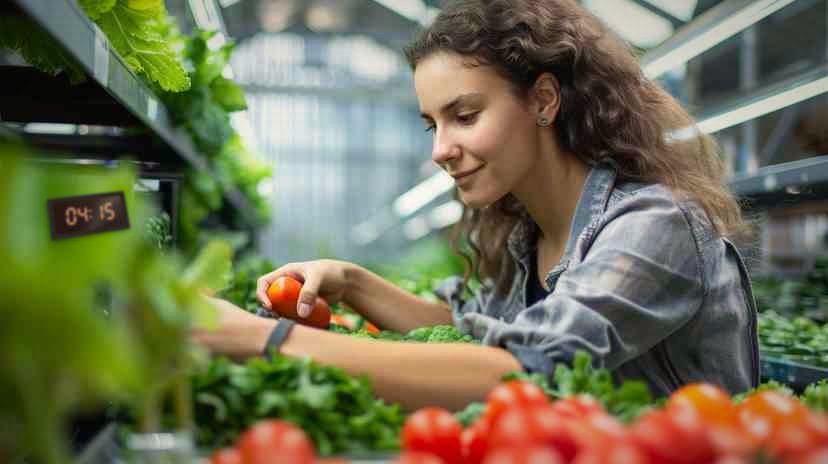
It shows 4 h 15 min
